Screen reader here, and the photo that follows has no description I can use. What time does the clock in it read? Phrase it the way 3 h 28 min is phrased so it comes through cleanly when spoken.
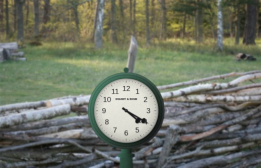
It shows 4 h 20 min
